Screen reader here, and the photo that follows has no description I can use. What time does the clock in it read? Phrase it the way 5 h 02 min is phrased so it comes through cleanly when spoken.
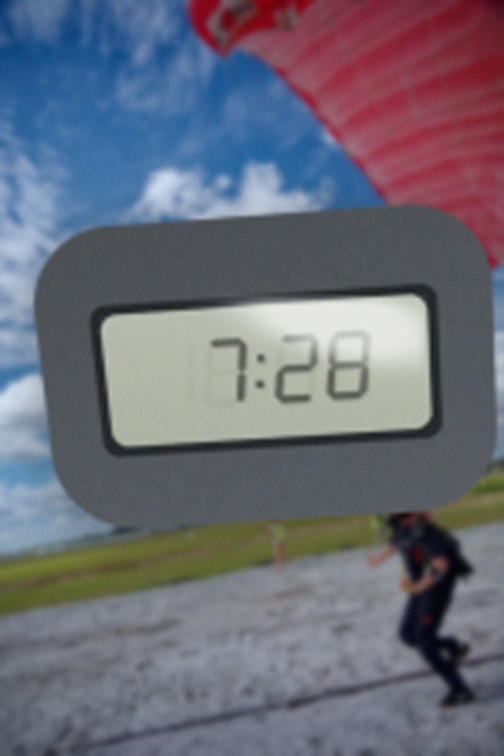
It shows 7 h 28 min
